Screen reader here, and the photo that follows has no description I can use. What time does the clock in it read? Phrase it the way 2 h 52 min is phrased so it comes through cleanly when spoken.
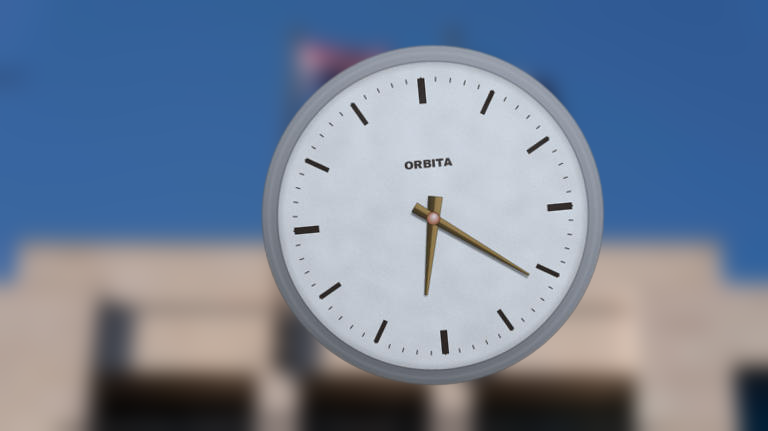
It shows 6 h 21 min
